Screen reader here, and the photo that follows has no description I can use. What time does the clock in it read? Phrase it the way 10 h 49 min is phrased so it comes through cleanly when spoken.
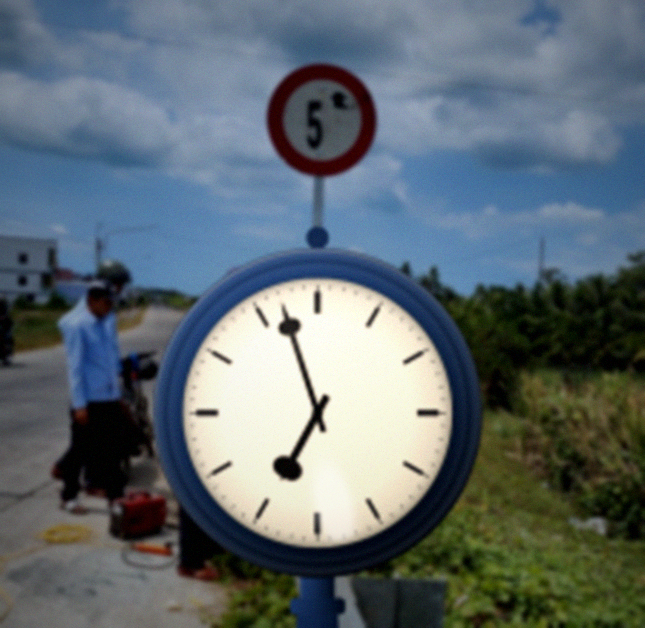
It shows 6 h 57 min
